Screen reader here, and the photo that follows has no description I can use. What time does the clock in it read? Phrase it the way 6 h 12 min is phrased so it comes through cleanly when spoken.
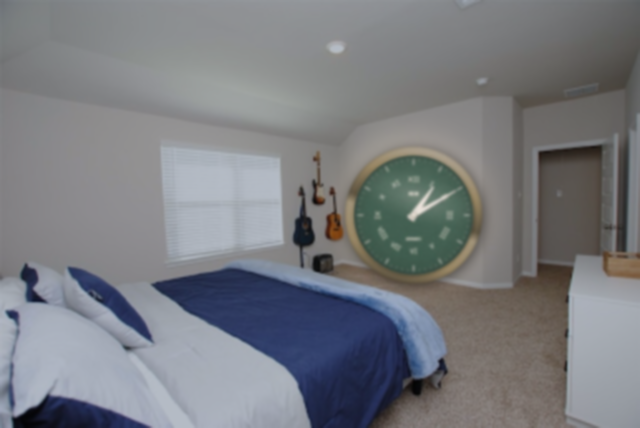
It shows 1 h 10 min
